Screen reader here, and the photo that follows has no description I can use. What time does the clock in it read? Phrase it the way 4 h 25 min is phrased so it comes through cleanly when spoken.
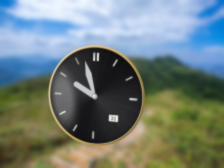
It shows 9 h 57 min
